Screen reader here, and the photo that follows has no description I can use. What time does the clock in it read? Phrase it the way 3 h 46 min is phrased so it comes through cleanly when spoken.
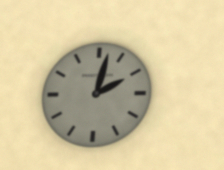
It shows 2 h 02 min
